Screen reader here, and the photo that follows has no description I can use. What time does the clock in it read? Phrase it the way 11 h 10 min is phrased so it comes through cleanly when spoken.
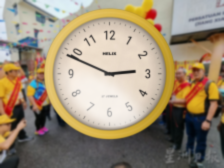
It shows 2 h 49 min
